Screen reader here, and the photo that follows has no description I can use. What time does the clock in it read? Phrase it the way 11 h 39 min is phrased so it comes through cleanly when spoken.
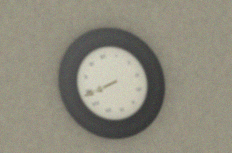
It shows 8 h 44 min
